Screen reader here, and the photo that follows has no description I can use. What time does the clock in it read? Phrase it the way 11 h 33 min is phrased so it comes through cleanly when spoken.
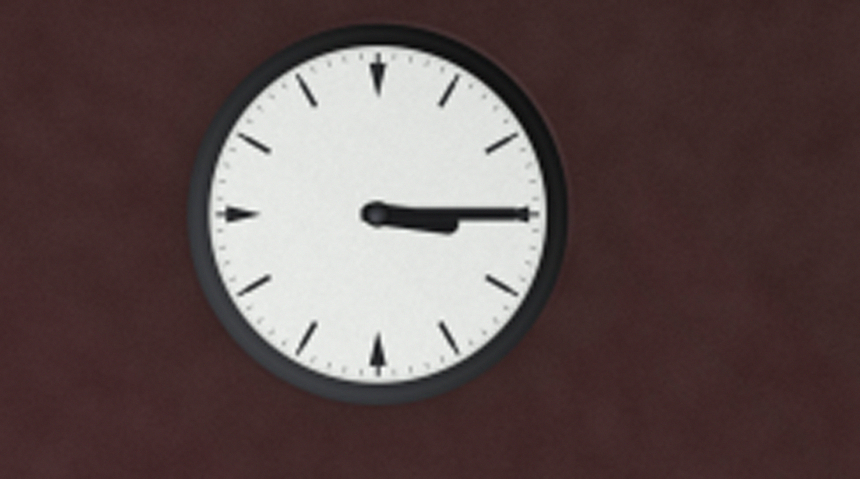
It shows 3 h 15 min
